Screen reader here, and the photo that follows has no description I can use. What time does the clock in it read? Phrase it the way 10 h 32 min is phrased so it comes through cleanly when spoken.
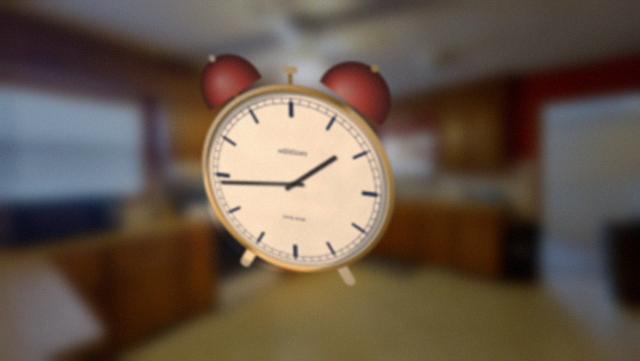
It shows 1 h 44 min
